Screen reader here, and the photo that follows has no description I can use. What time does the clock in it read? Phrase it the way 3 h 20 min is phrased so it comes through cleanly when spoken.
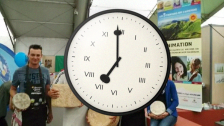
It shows 6 h 59 min
